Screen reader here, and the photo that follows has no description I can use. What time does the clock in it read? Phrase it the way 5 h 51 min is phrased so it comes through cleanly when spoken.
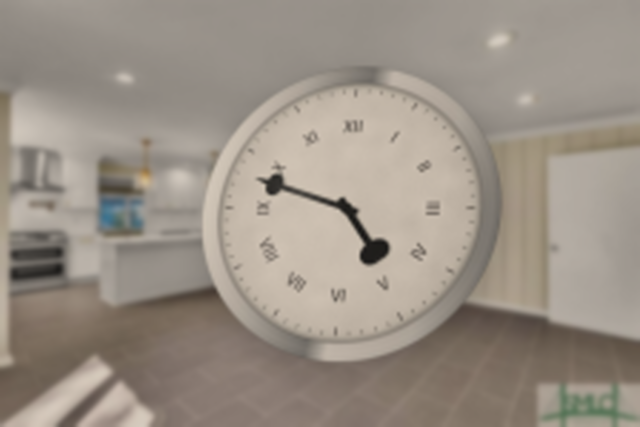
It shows 4 h 48 min
